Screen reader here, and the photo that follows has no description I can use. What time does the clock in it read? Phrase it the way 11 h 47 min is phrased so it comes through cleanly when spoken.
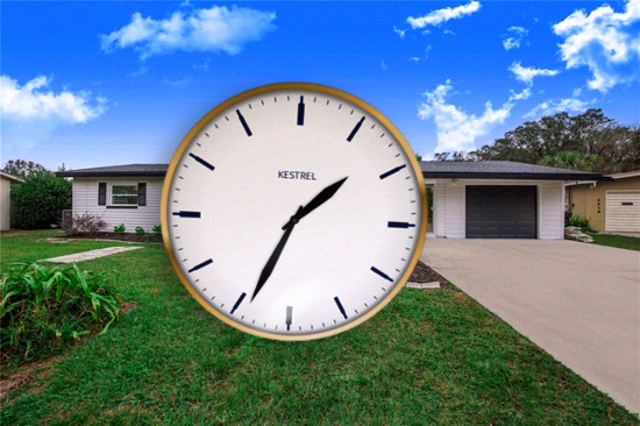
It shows 1 h 34 min
